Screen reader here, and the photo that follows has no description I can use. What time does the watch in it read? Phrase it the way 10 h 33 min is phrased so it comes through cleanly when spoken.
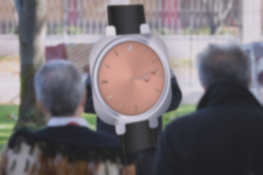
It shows 3 h 13 min
